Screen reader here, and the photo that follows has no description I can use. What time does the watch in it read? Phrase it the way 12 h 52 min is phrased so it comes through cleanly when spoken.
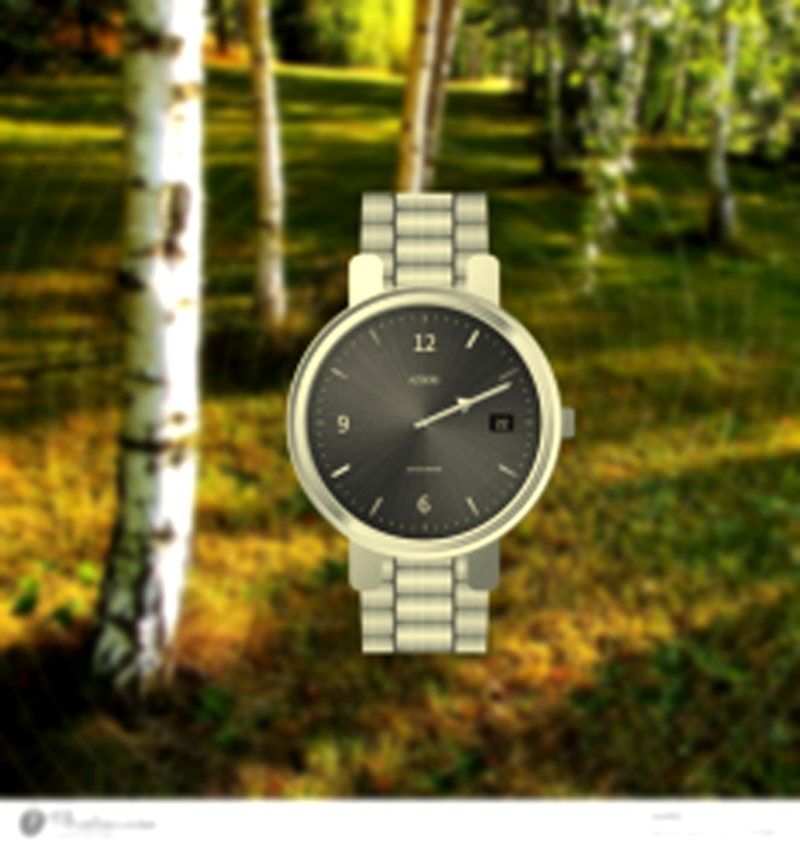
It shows 2 h 11 min
